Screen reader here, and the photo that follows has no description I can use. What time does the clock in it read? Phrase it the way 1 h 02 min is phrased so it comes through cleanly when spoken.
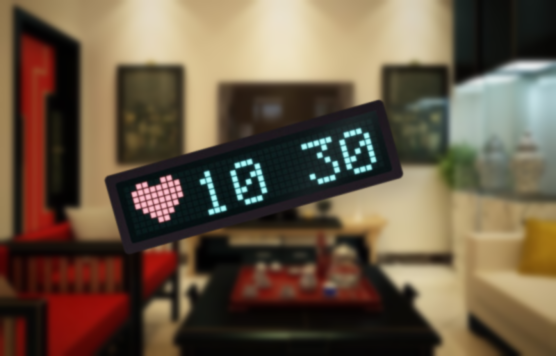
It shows 10 h 30 min
